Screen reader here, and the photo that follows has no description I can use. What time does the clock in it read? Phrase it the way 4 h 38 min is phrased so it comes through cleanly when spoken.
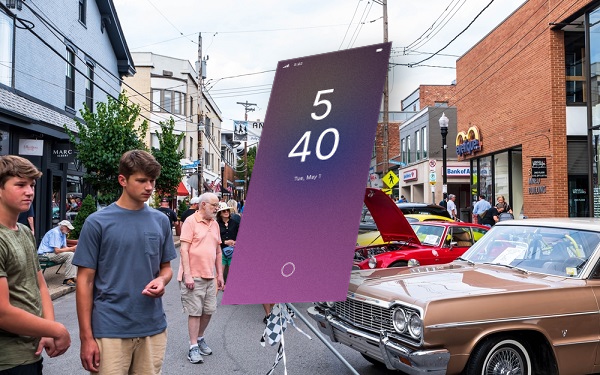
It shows 5 h 40 min
